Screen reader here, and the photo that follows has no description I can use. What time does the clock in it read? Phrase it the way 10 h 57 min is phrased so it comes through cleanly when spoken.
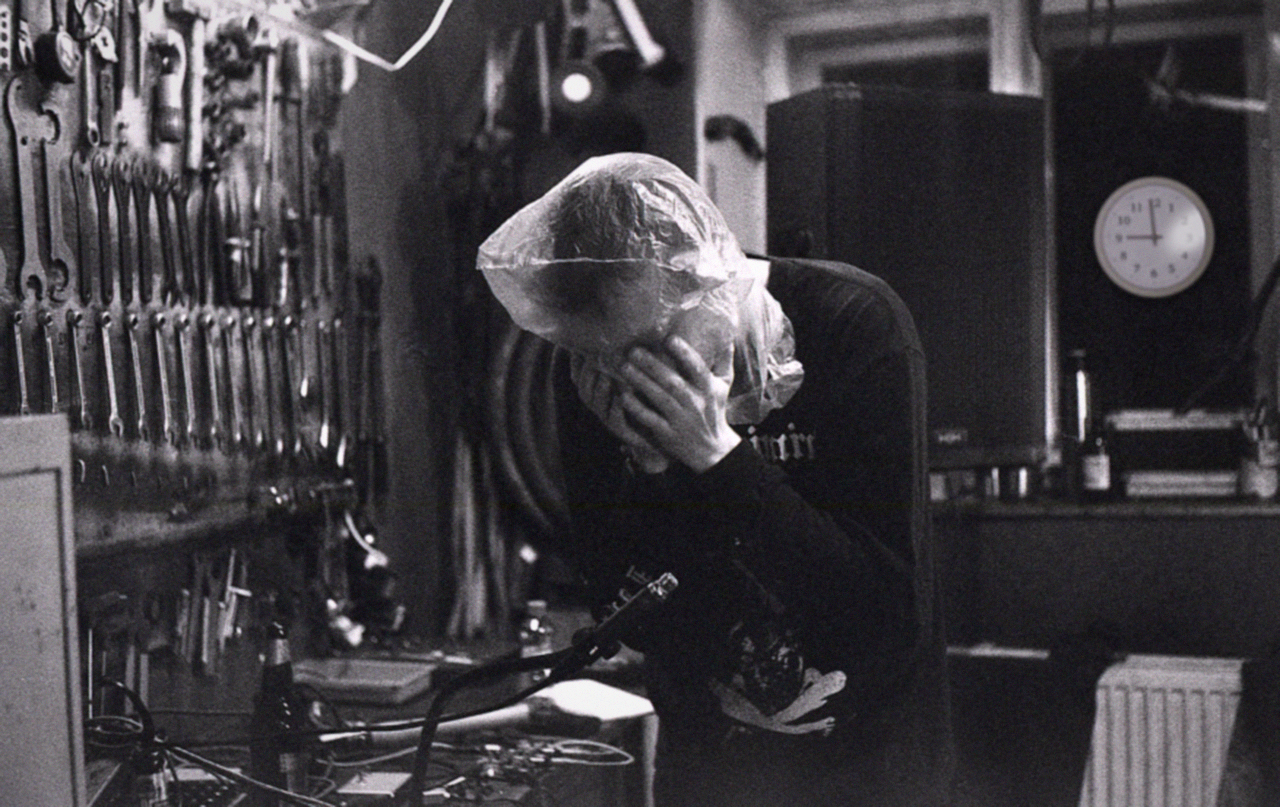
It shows 8 h 59 min
